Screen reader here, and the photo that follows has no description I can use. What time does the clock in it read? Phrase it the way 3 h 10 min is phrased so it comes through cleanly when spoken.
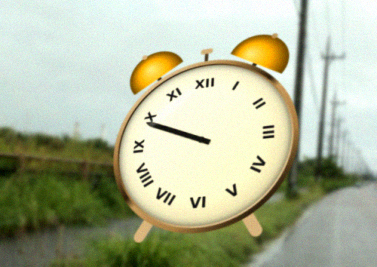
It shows 9 h 49 min
